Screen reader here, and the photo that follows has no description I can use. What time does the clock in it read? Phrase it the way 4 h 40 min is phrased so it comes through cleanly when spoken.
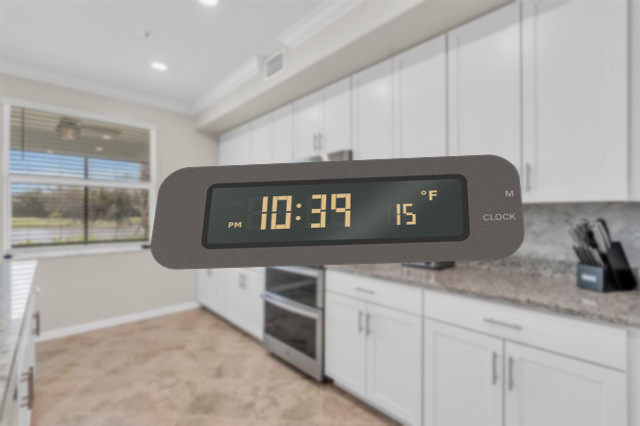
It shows 10 h 39 min
